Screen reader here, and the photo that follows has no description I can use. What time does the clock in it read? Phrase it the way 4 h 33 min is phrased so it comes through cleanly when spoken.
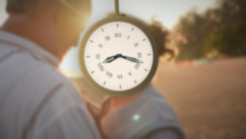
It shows 8 h 18 min
